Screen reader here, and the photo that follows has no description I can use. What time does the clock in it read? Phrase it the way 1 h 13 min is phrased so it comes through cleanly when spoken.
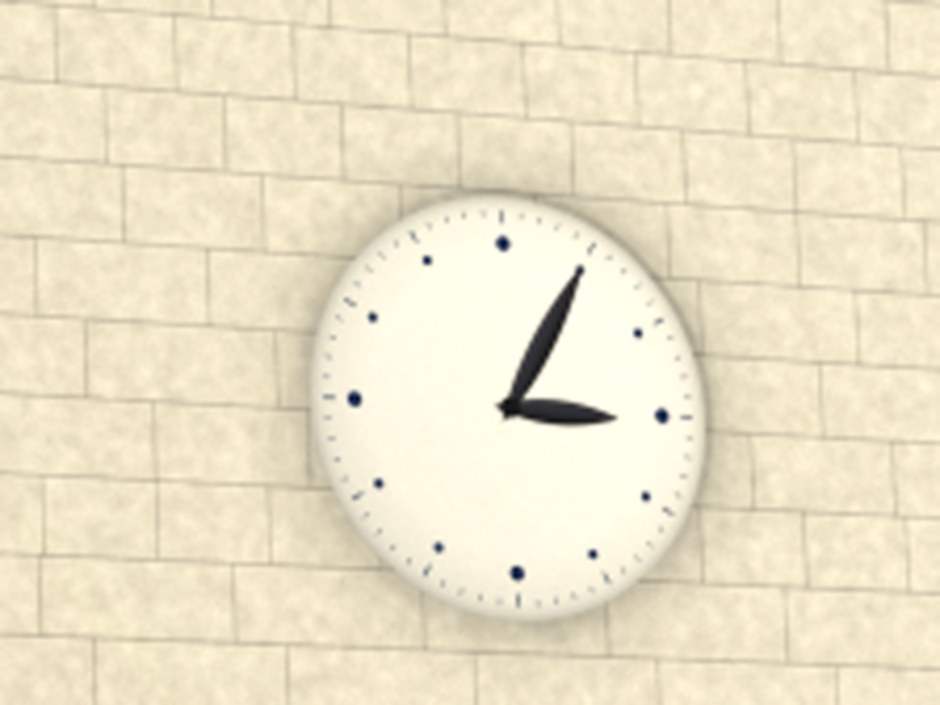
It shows 3 h 05 min
